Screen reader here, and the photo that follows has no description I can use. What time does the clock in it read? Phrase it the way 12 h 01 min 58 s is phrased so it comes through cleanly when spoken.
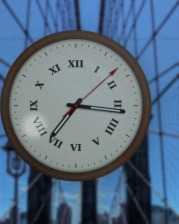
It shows 7 h 16 min 08 s
